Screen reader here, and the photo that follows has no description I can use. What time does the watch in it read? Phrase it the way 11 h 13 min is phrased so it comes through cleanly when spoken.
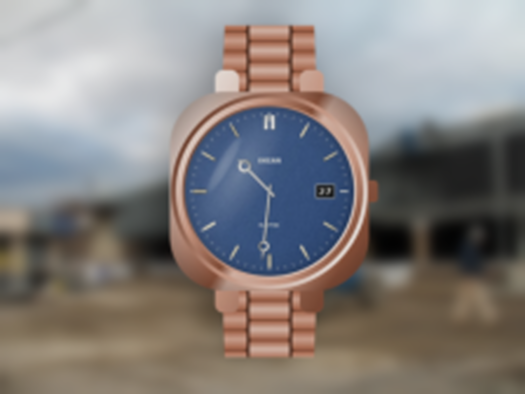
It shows 10 h 31 min
